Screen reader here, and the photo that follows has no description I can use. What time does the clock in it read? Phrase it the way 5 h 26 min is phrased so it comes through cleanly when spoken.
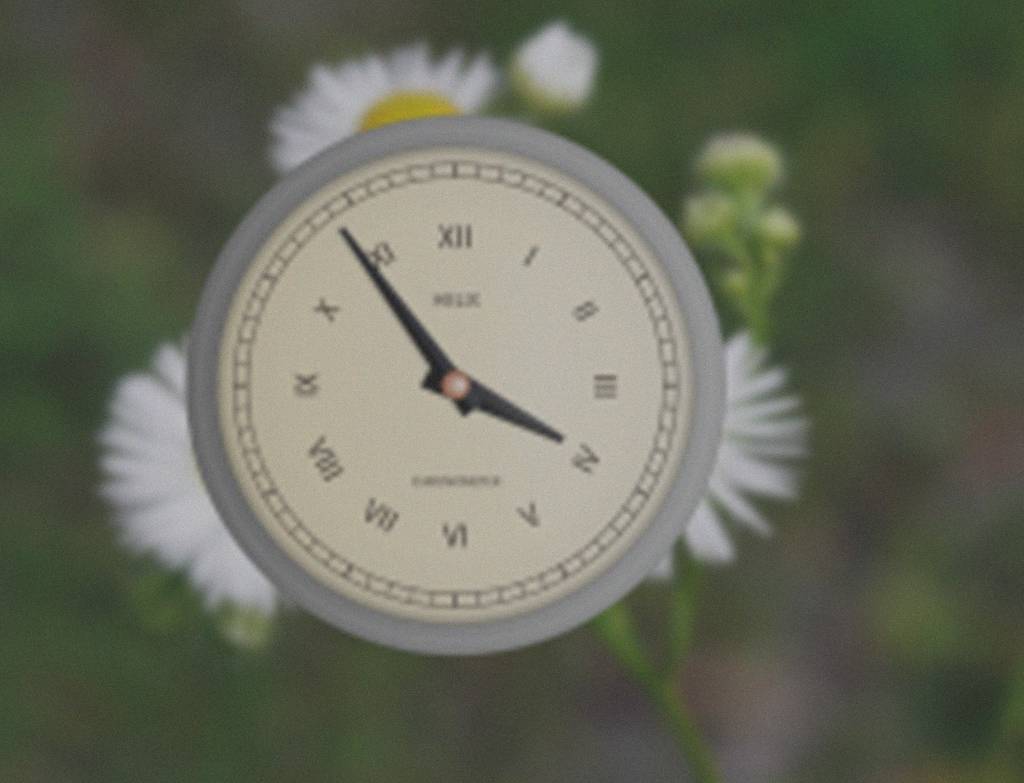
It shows 3 h 54 min
